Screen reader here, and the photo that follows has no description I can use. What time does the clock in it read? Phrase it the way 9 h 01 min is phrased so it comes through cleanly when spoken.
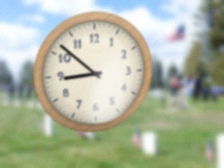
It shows 8 h 52 min
